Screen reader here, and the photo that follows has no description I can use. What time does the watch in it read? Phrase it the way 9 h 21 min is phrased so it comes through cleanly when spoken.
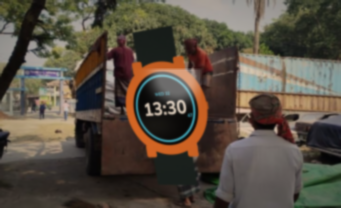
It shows 13 h 30 min
